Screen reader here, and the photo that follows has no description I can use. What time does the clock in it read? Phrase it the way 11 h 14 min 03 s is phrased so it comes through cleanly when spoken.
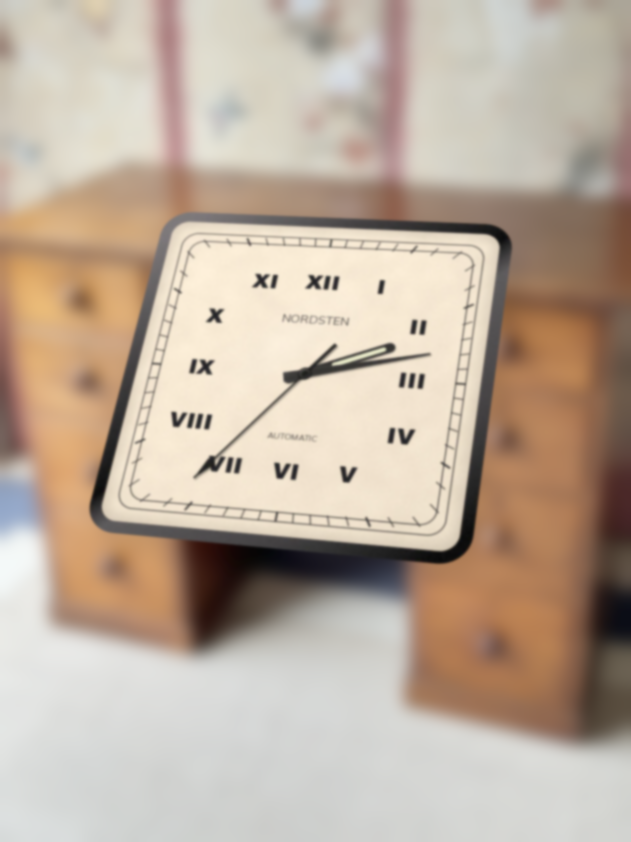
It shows 2 h 12 min 36 s
